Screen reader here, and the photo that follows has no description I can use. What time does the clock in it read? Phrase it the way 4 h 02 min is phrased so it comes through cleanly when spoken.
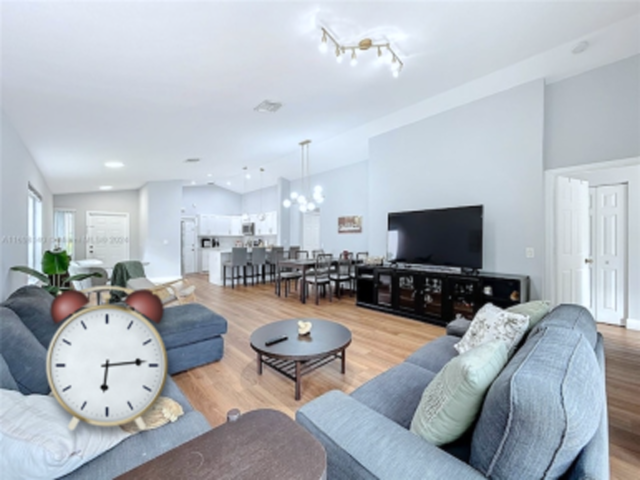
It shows 6 h 14 min
